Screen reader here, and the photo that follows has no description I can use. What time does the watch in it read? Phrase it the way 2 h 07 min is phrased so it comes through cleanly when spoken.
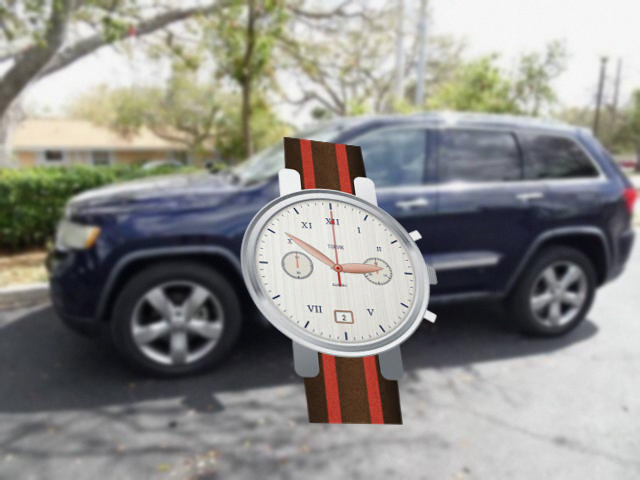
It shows 2 h 51 min
